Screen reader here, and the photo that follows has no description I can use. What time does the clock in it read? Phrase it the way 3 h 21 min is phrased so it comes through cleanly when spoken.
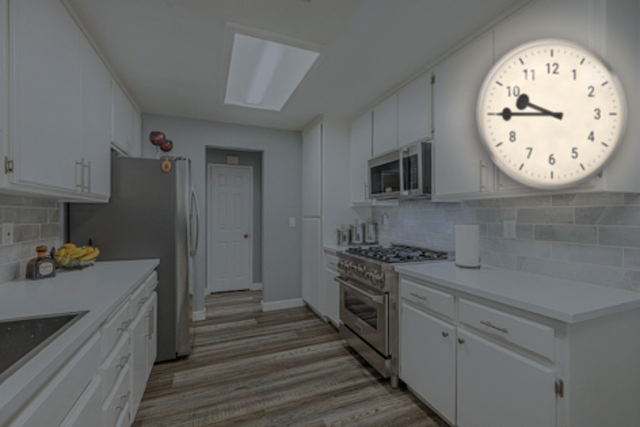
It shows 9 h 45 min
